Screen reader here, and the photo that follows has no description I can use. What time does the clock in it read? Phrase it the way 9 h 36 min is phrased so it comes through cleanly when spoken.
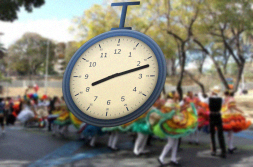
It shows 8 h 12 min
